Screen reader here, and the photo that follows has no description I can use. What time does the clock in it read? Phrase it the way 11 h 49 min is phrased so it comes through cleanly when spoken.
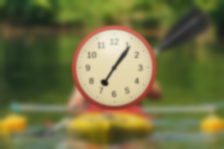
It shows 7 h 06 min
